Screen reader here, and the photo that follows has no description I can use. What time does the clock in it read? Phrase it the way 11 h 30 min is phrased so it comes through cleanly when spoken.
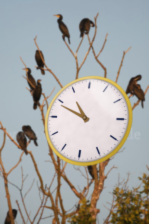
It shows 10 h 49 min
